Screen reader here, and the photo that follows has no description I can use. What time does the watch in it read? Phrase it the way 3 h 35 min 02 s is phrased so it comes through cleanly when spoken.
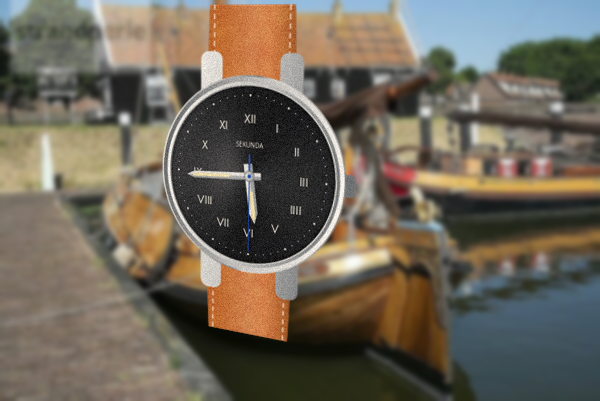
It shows 5 h 44 min 30 s
